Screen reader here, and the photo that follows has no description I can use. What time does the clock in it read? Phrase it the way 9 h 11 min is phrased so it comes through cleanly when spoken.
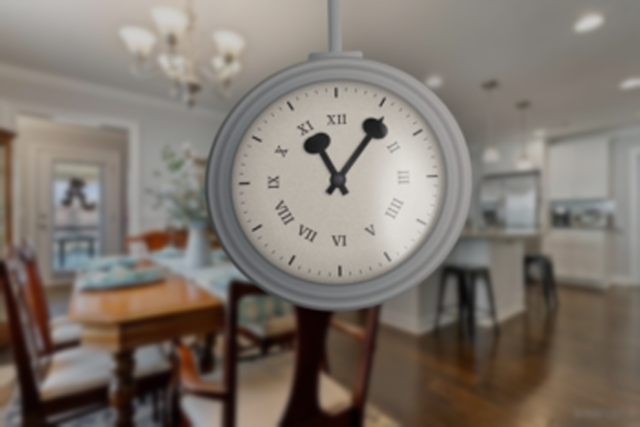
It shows 11 h 06 min
